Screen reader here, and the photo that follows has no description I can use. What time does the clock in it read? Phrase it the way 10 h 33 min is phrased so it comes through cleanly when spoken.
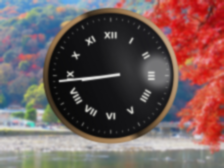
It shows 8 h 44 min
